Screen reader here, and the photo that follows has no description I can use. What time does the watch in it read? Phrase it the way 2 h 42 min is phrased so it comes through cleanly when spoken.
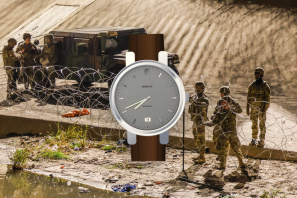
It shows 7 h 41 min
